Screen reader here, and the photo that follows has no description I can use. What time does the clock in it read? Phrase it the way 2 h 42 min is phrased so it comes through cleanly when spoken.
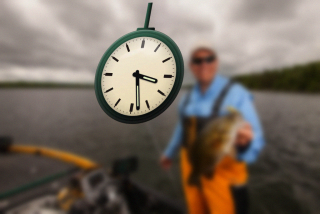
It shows 3 h 28 min
